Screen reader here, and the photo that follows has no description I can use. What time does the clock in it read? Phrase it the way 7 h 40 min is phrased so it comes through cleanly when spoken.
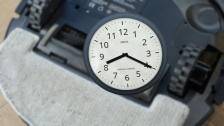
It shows 8 h 20 min
